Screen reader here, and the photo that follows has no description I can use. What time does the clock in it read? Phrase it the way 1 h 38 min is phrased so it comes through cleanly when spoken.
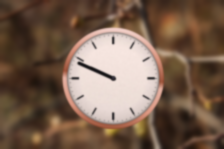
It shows 9 h 49 min
